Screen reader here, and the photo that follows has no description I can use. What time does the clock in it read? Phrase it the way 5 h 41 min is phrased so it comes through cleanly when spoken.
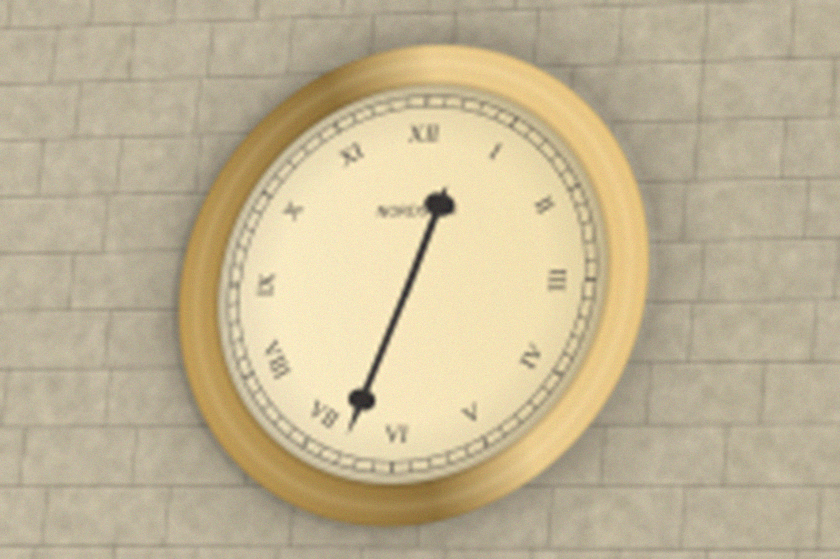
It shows 12 h 33 min
